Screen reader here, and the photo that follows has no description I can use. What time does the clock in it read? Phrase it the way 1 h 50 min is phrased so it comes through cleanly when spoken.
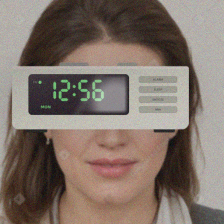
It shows 12 h 56 min
